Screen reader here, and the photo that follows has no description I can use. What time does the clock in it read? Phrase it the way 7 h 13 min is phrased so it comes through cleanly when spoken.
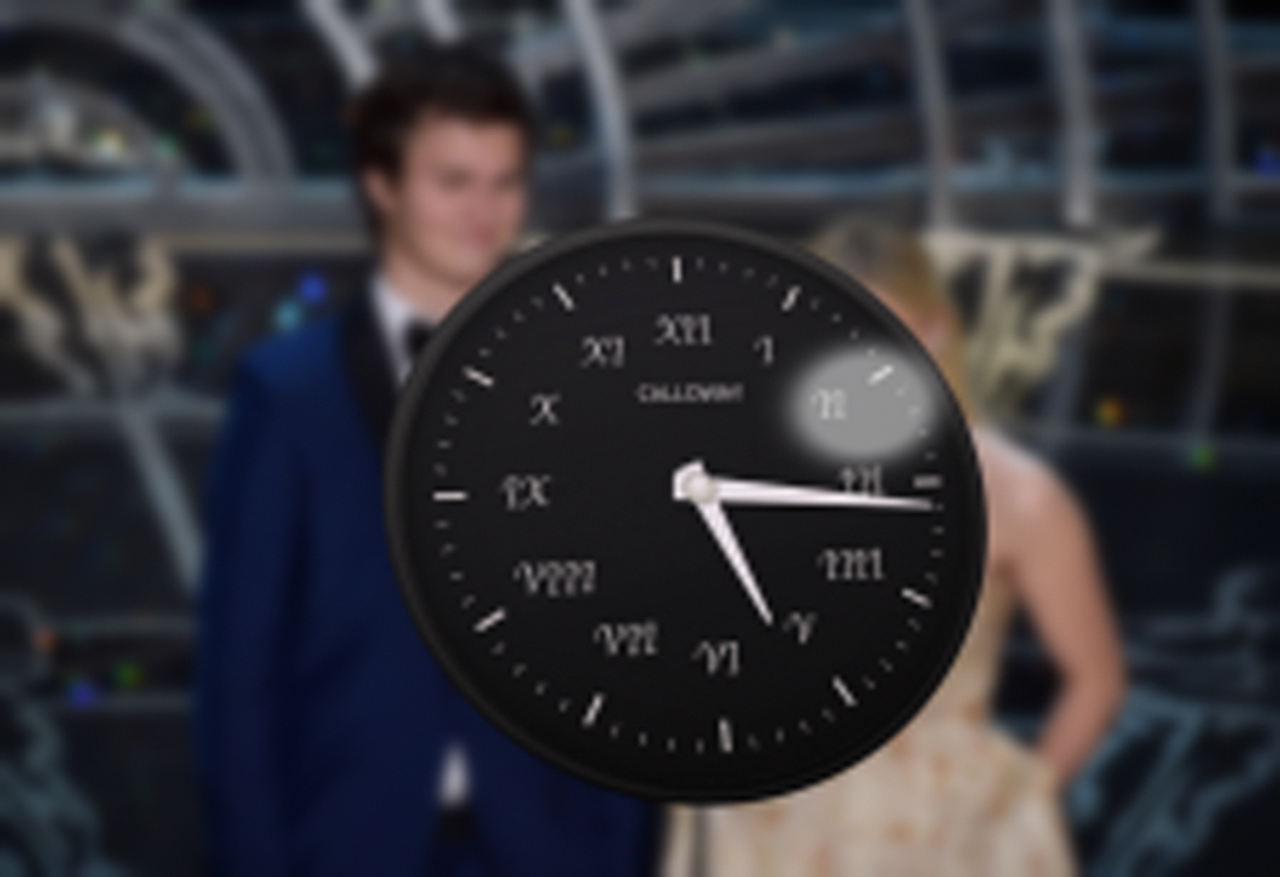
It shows 5 h 16 min
